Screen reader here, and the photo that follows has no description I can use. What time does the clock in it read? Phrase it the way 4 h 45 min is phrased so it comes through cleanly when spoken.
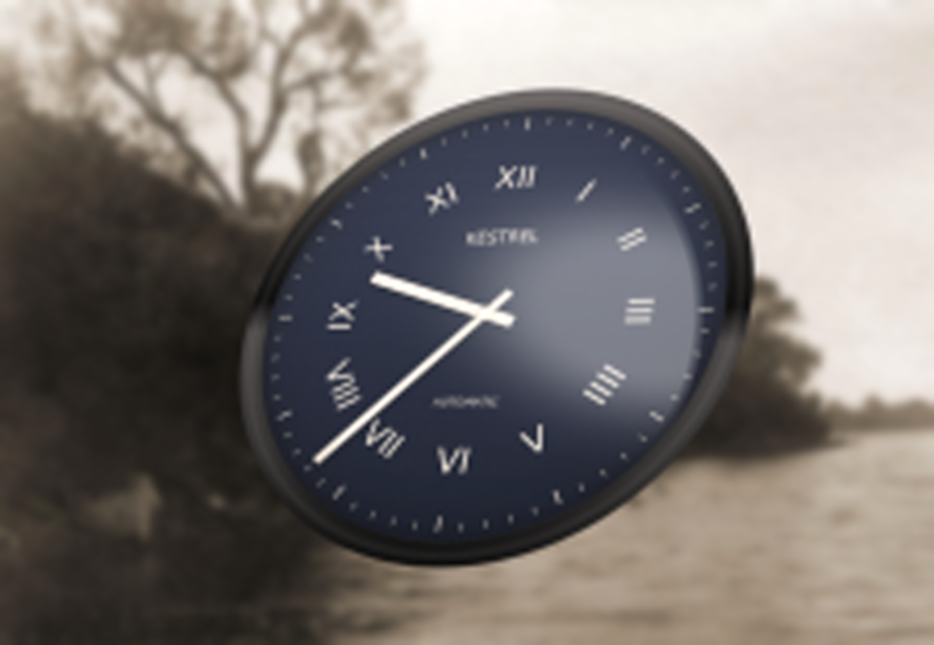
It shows 9 h 37 min
